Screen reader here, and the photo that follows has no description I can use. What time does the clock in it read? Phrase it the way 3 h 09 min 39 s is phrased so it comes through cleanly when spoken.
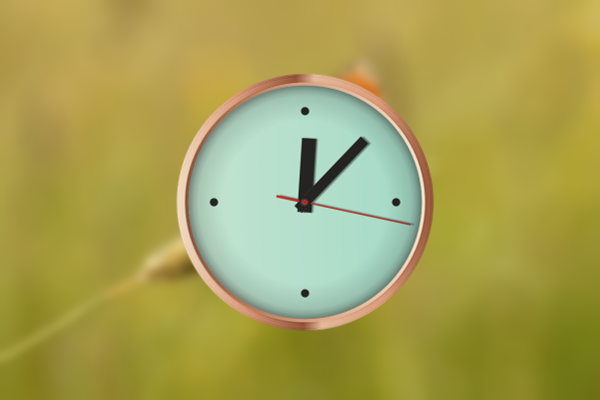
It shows 12 h 07 min 17 s
